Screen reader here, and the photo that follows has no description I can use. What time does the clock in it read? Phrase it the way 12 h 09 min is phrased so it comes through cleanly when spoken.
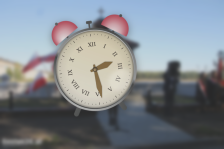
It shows 2 h 29 min
